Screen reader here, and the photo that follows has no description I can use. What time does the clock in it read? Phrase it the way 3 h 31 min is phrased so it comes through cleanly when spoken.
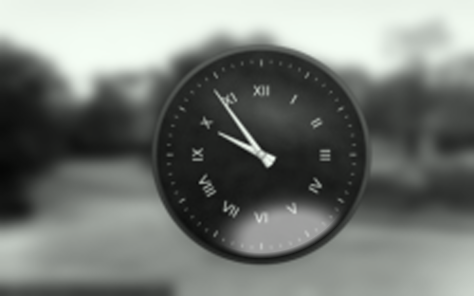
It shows 9 h 54 min
